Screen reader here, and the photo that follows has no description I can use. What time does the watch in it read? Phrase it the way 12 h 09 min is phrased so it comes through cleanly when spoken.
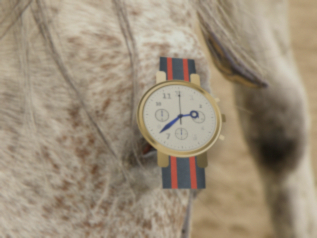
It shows 2 h 38 min
